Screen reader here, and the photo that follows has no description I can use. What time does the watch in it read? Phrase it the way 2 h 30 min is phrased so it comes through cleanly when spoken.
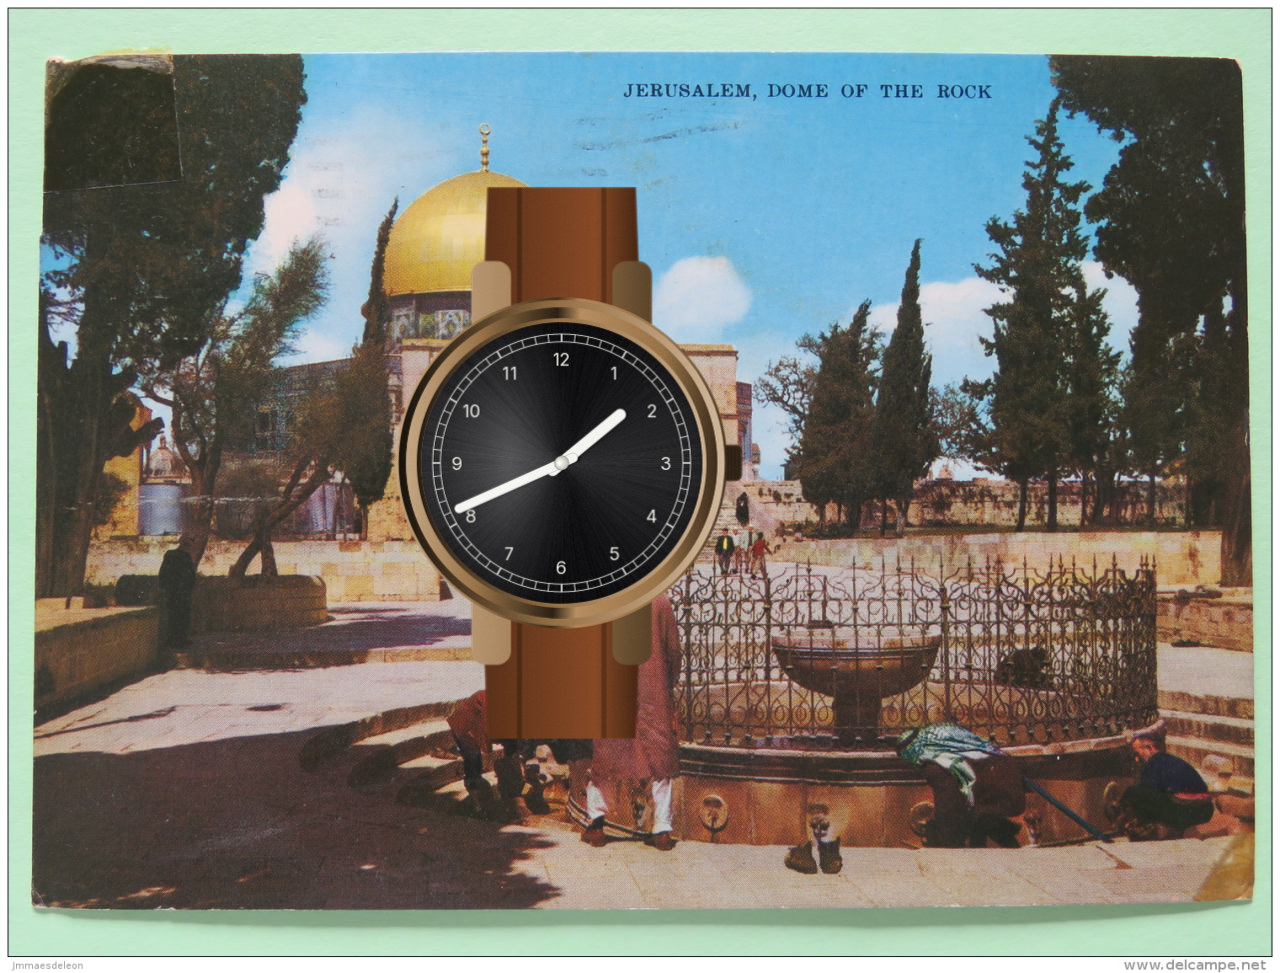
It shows 1 h 41 min
